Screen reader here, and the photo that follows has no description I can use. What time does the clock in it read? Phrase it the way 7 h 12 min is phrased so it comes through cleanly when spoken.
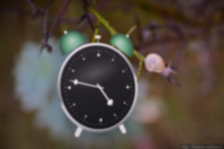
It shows 4 h 47 min
